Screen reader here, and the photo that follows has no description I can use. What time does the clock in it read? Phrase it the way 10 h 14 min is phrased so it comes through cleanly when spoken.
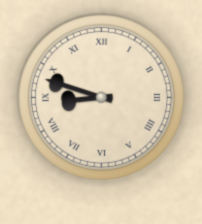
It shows 8 h 48 min
